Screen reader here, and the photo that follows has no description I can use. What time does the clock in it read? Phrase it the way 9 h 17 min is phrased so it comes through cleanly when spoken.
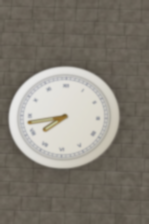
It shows 7 h 43 min
